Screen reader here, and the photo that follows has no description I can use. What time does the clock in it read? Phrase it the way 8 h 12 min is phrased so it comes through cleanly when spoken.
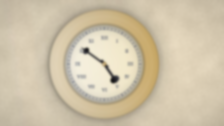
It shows 4 h 51 min
